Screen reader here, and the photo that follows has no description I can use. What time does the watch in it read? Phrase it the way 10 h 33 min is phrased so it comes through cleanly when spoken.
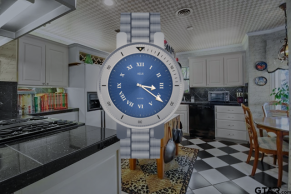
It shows 3 h 21 min
